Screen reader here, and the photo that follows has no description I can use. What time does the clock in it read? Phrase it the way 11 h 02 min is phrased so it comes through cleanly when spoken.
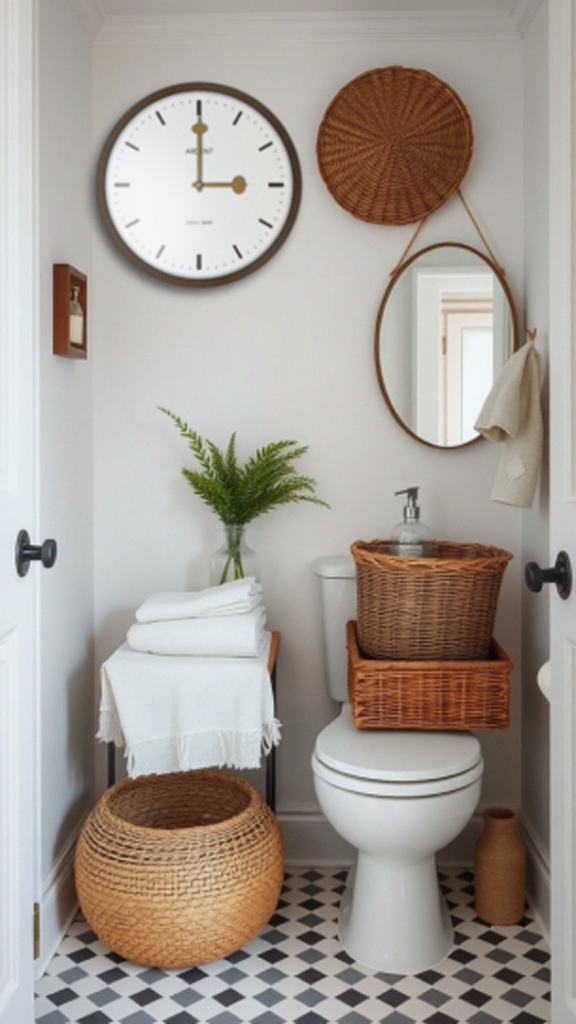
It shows 3 h 00 min
